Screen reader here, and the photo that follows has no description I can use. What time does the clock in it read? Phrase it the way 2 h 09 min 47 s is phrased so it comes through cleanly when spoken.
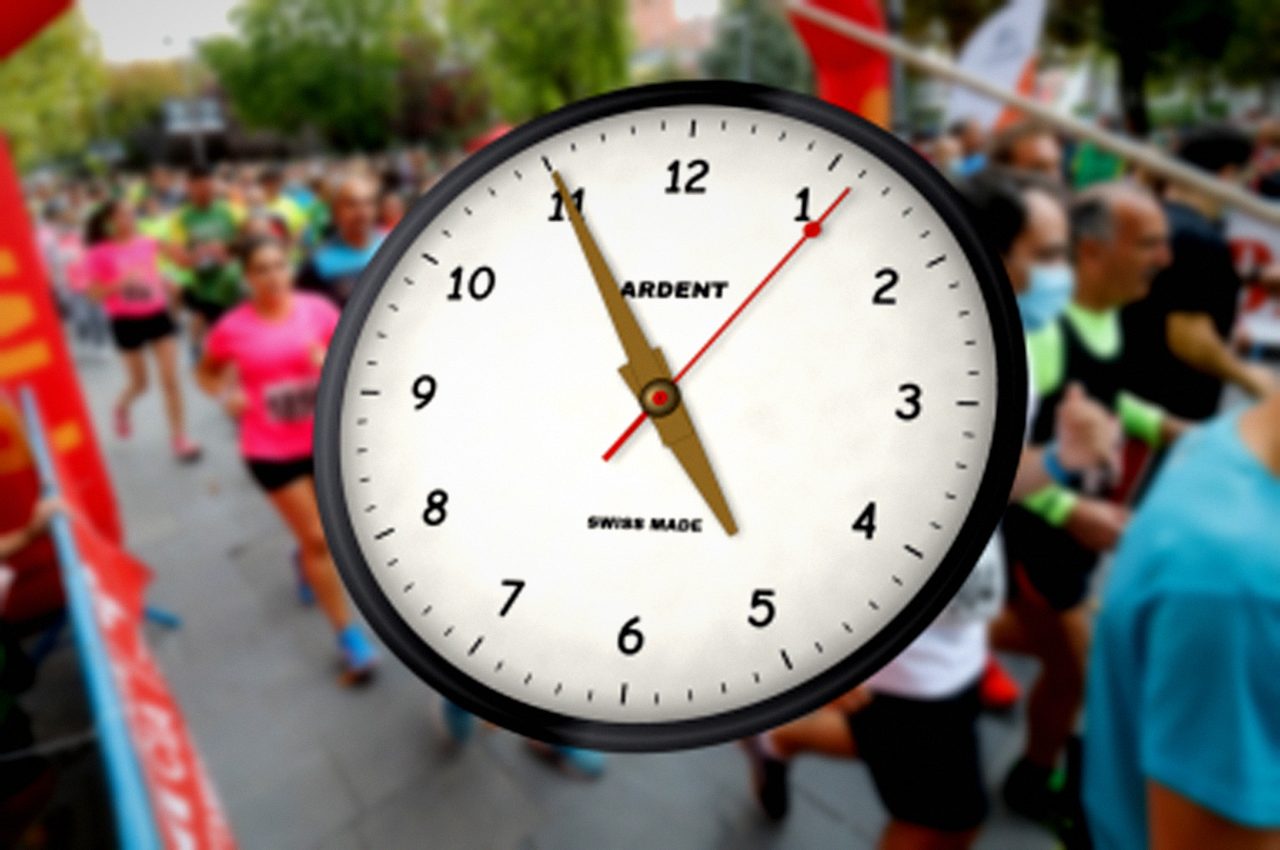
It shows 4 h 55 min 06 s
